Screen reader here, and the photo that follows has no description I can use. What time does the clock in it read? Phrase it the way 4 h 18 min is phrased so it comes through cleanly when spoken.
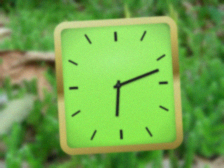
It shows 6 h 12 min
